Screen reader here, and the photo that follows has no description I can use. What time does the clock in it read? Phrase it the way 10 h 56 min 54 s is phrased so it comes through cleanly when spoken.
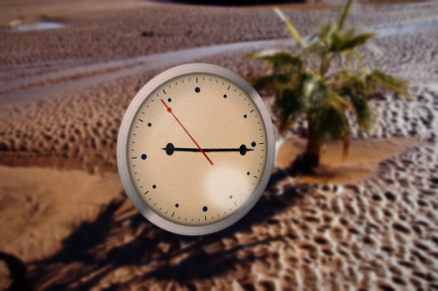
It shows 9 h 15 min 54 s
